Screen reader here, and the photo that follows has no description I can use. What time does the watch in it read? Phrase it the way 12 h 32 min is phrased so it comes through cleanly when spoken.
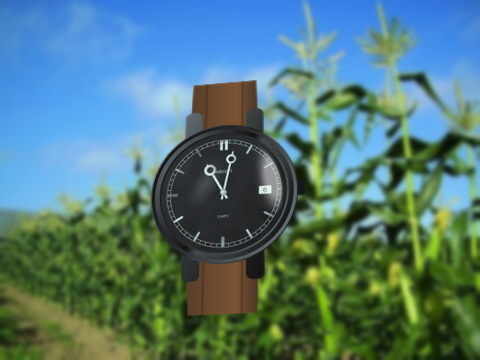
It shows 11 h 02 min
